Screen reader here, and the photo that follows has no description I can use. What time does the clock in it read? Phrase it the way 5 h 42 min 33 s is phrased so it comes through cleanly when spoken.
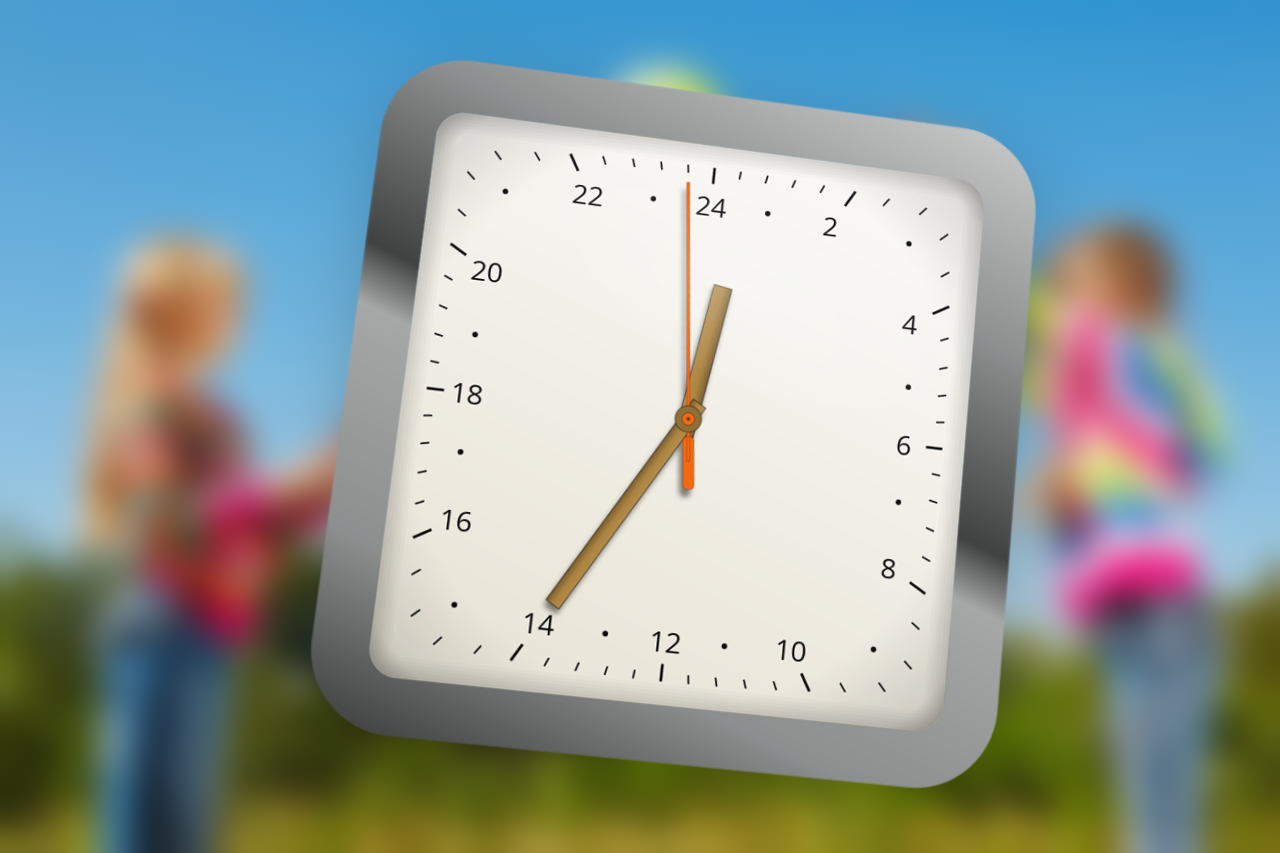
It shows 0 h 34 min 59 s
